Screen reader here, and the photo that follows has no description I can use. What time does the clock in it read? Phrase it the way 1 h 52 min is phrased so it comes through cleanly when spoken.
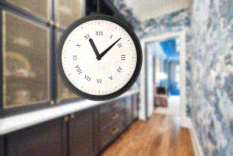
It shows 11 h 08 min
